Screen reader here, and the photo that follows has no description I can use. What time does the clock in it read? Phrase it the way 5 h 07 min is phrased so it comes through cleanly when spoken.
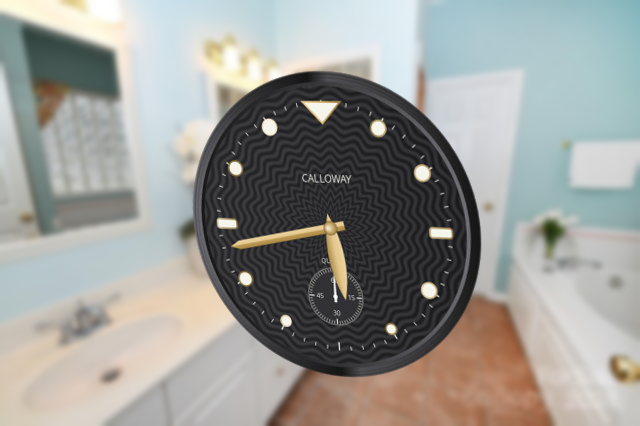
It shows 5 h 43 min
